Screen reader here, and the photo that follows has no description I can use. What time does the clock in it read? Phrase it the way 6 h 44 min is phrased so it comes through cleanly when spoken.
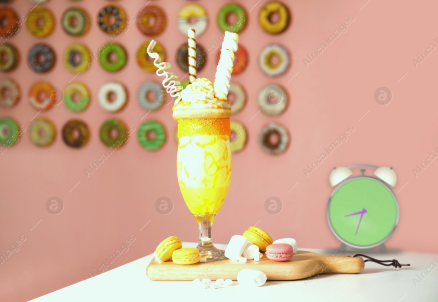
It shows 8 h 33 min
